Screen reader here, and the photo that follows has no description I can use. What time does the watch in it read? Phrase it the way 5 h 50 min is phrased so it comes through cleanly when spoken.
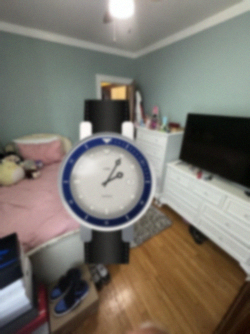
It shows 2 h 05 min
